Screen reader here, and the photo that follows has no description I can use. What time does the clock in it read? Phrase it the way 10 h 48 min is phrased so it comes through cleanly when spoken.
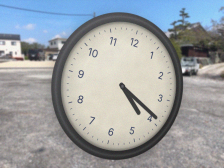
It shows 4 h 19 min
